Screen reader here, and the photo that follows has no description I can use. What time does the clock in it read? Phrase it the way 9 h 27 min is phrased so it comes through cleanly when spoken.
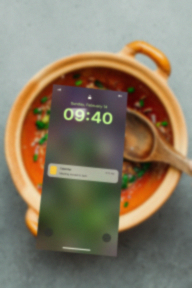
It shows 9 h 40 min
